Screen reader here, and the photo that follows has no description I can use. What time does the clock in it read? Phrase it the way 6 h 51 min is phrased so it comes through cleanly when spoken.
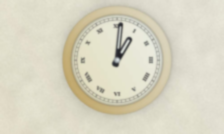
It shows 1 h 01 min
